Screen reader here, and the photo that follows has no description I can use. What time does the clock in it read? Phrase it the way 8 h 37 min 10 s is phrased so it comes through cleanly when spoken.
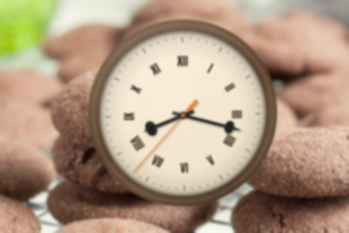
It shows 8 h 17 min 37 s
